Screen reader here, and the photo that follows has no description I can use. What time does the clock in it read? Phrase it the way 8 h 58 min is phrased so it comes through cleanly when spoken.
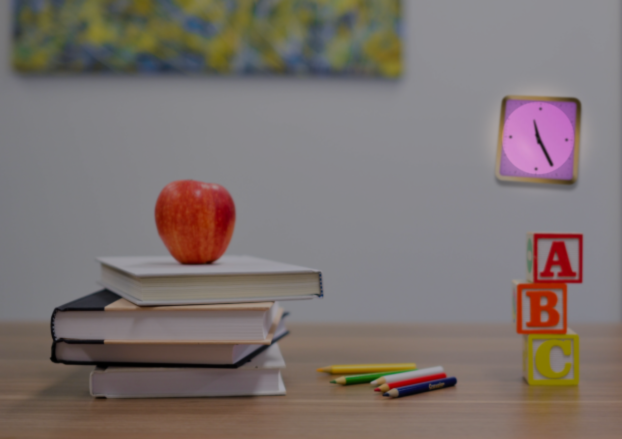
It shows 11 h 25 min
